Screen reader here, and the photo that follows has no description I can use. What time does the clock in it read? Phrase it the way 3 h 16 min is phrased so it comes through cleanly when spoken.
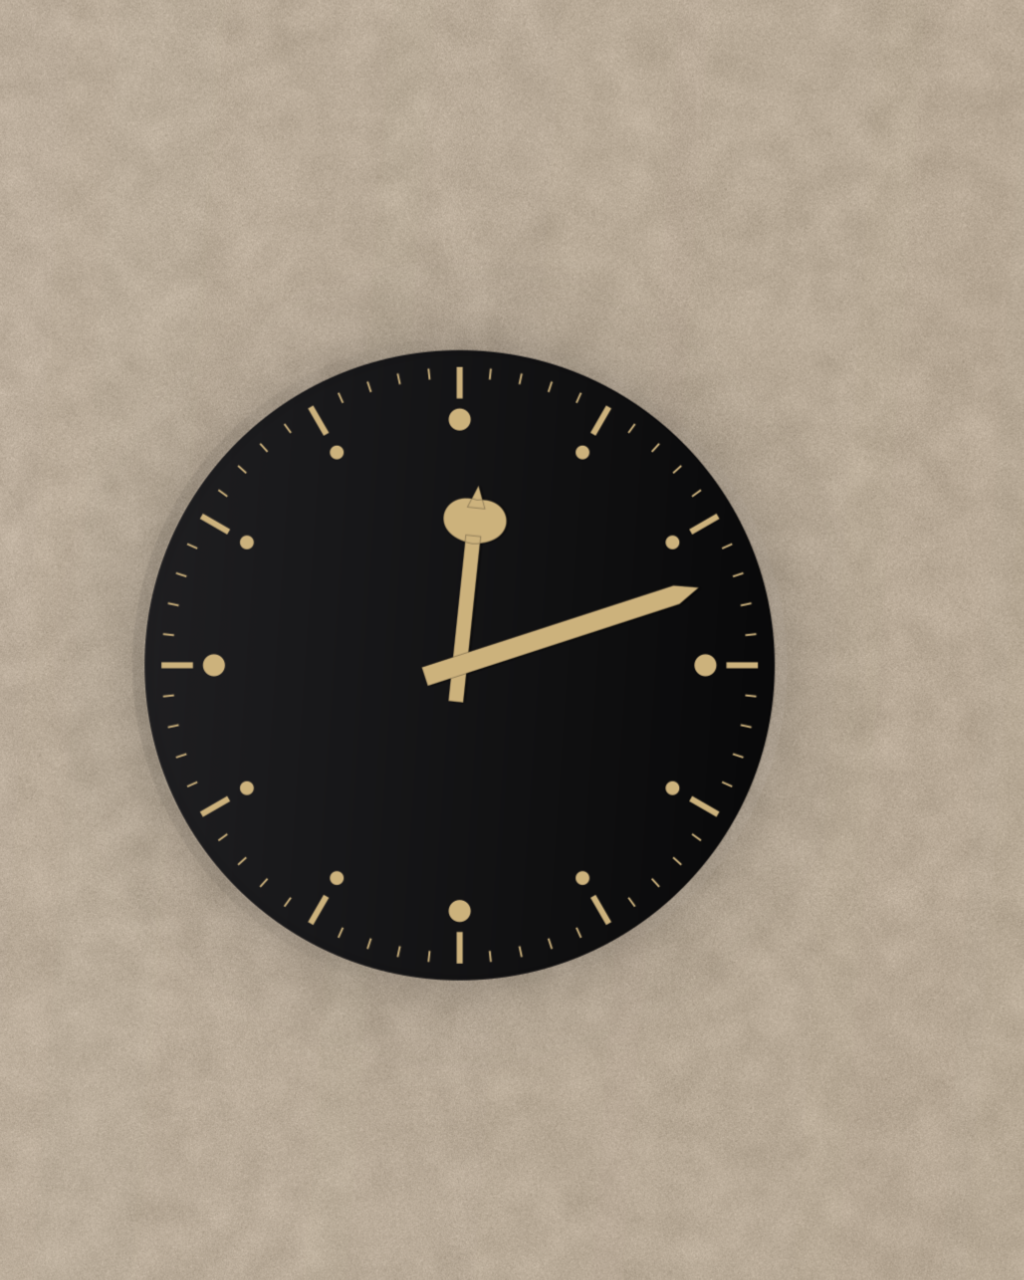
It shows 12 h 12 min
